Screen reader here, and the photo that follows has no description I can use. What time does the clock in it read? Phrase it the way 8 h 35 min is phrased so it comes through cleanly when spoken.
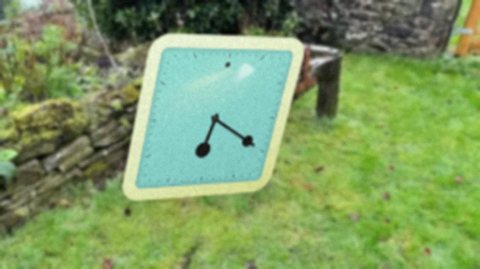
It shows 6 h 20 min
